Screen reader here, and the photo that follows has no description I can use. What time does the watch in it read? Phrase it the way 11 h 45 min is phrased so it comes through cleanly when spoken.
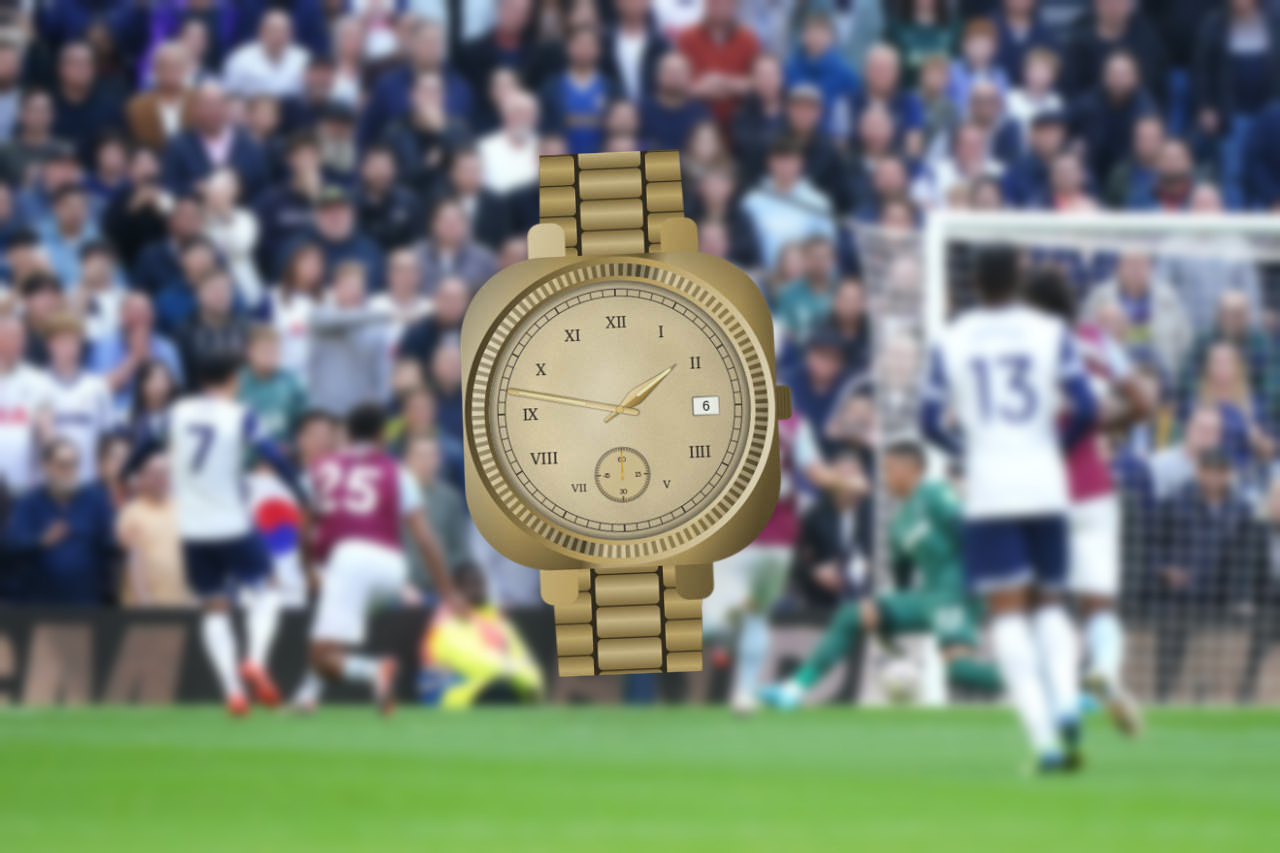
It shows 1 h 47 min
